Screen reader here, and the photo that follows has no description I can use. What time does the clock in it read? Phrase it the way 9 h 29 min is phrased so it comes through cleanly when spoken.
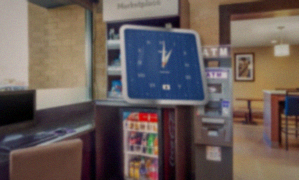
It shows 1 h 01 min
